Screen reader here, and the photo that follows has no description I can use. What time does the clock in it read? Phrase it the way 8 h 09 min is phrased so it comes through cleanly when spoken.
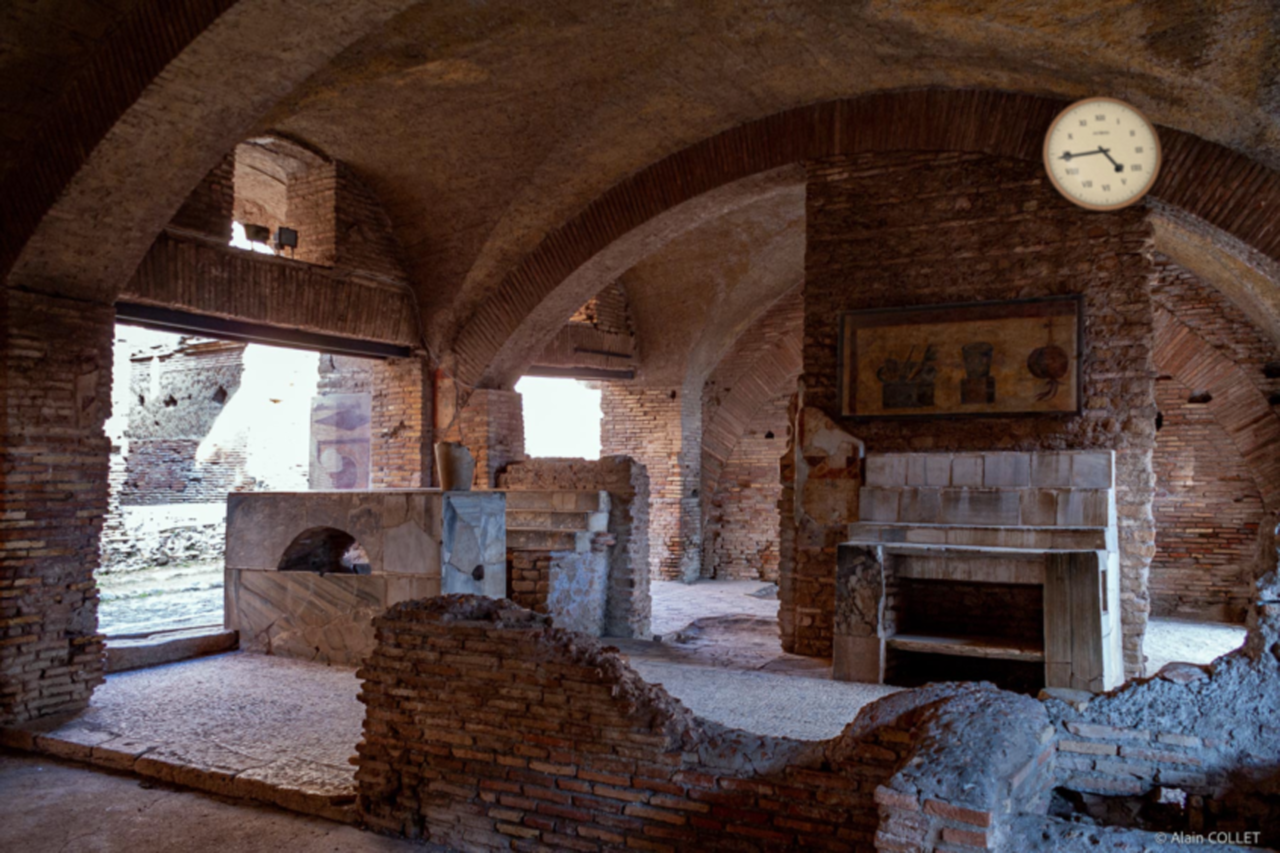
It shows 4 h 44 min
